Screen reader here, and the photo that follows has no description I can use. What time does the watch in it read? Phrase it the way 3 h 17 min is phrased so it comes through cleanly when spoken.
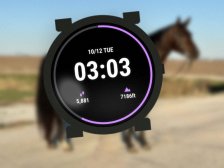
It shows 3 h 03 min
